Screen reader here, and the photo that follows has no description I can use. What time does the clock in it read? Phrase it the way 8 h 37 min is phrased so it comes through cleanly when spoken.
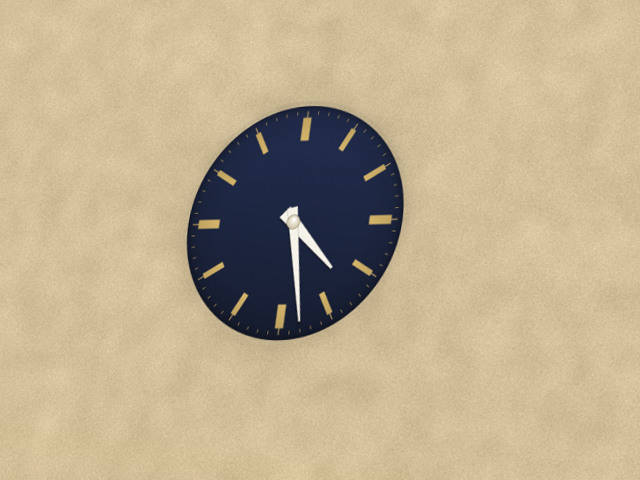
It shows 4 h 28 min
